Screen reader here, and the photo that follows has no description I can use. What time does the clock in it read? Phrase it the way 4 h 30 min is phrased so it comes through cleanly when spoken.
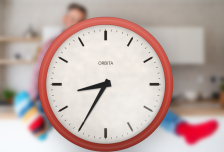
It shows 8 h 35 min
